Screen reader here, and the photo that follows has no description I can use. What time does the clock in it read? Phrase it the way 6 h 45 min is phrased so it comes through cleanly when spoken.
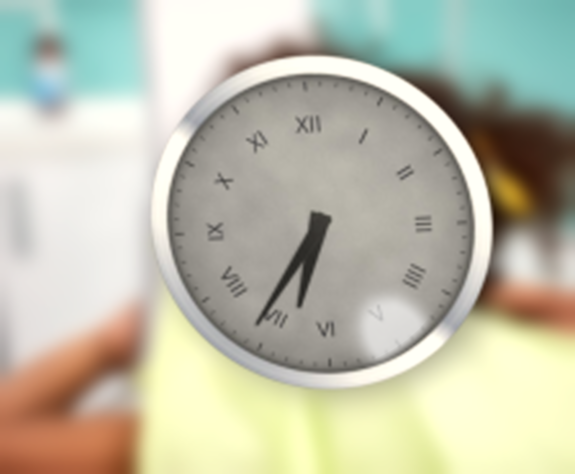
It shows 6 h 36 min
